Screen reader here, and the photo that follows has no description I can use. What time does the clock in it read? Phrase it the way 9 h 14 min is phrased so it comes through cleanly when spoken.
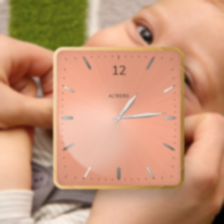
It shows 1 h 14 min
